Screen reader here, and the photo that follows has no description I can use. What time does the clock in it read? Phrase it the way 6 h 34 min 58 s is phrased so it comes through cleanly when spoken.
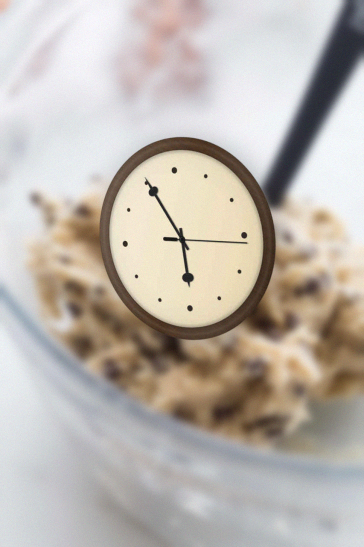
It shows 5 h 55 min 16 s
